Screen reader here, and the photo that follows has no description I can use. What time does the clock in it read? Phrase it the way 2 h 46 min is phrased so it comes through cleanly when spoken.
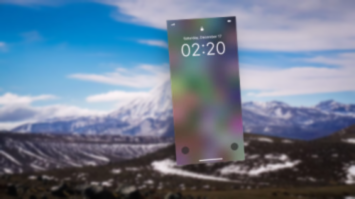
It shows 2 h 20 min
